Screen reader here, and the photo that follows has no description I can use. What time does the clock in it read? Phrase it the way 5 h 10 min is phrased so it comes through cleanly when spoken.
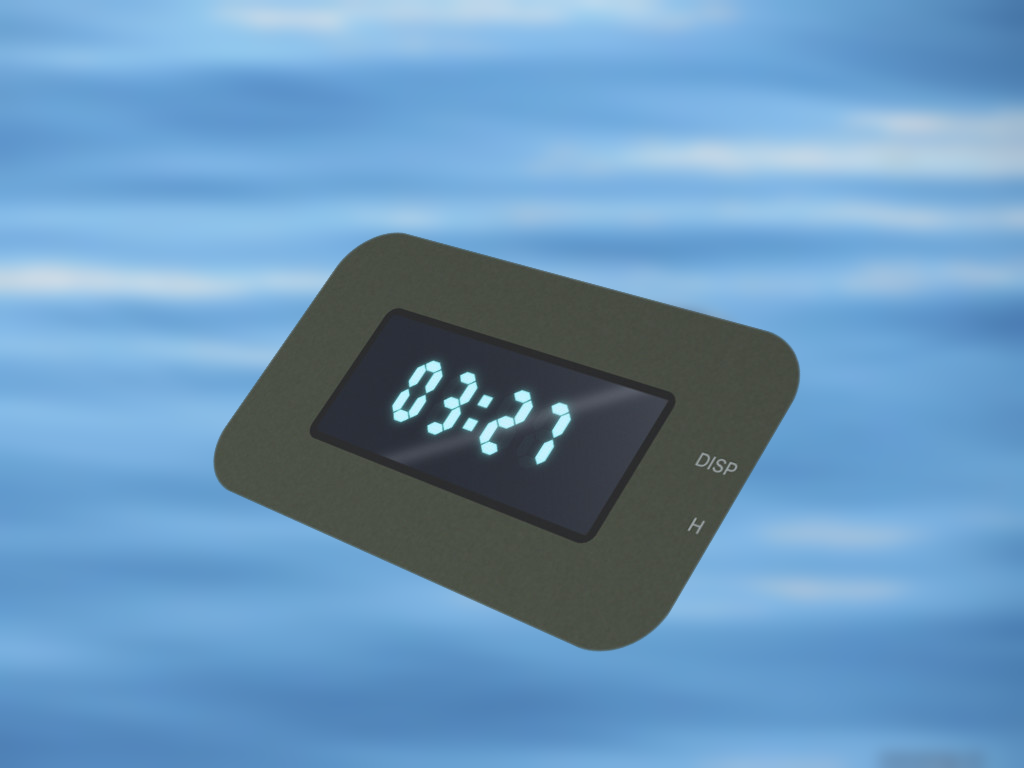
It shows 3 h 27 min
